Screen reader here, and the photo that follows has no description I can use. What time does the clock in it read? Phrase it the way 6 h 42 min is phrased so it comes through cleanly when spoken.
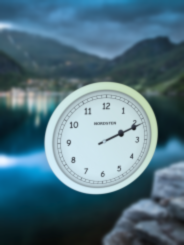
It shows 2 h 11 min
